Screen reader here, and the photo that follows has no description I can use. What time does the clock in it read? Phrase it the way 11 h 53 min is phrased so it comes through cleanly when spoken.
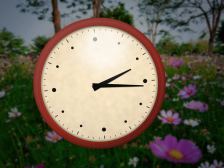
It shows 2 h 16 min
